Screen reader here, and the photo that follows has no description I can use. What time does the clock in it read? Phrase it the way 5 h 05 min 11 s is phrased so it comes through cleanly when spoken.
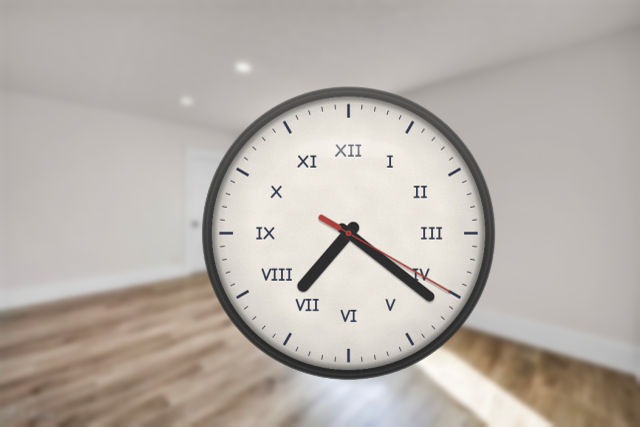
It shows 7 h 21 min 20 s
